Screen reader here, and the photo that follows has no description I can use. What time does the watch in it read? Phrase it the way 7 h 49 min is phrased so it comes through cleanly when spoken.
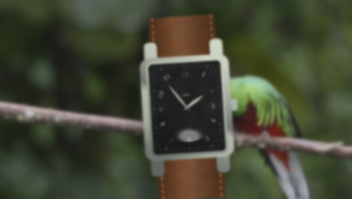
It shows 1 h 54 min
